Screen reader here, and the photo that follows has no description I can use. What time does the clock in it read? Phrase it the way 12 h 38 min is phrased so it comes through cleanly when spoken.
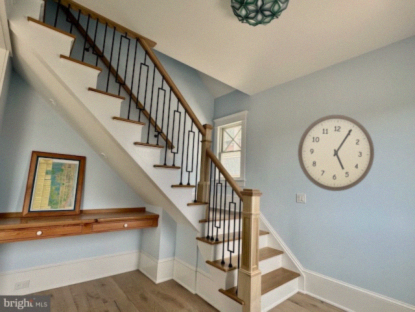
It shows 5 h 05 min
